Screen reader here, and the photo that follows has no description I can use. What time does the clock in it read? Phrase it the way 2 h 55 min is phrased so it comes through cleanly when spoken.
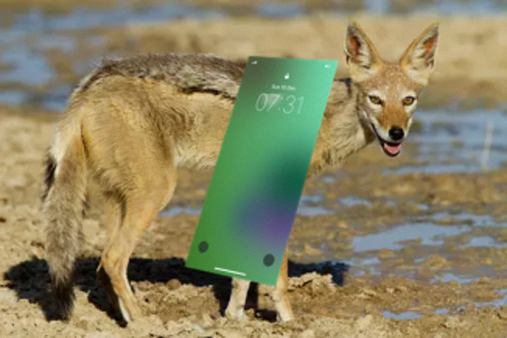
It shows 7 h 31 min
